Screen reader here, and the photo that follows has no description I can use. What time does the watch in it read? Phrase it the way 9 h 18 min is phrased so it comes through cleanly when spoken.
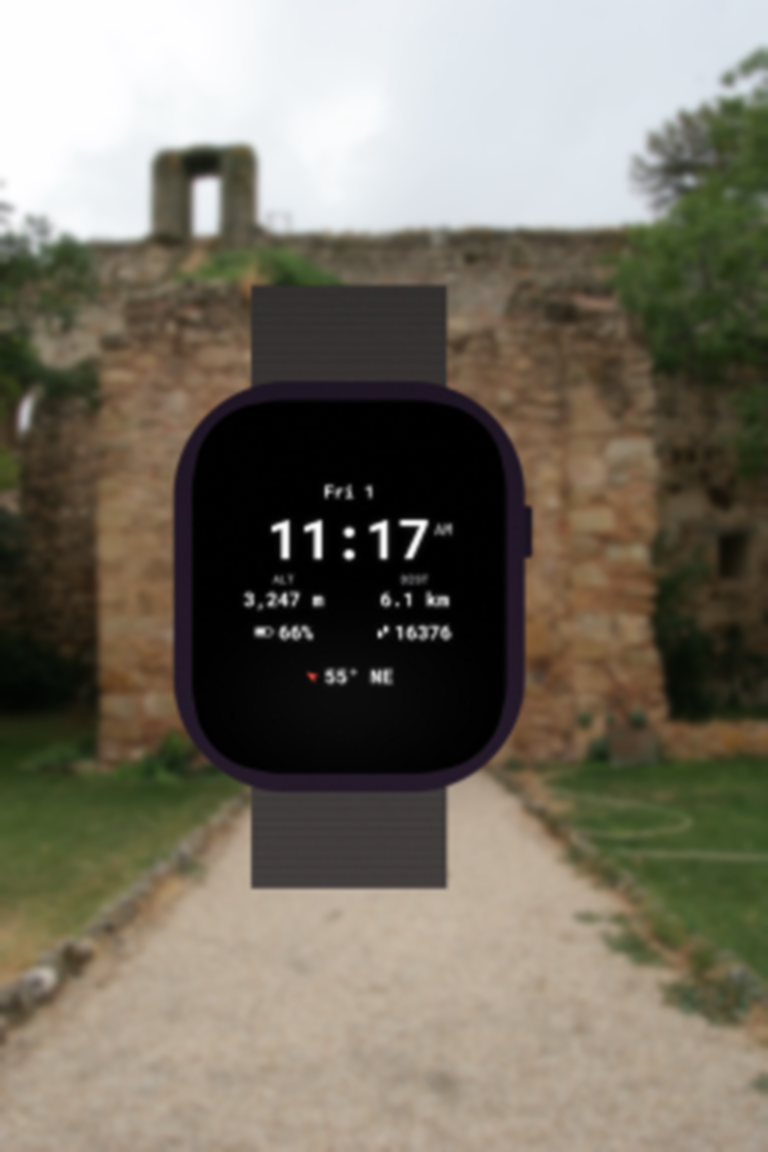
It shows 11 h 17 min
